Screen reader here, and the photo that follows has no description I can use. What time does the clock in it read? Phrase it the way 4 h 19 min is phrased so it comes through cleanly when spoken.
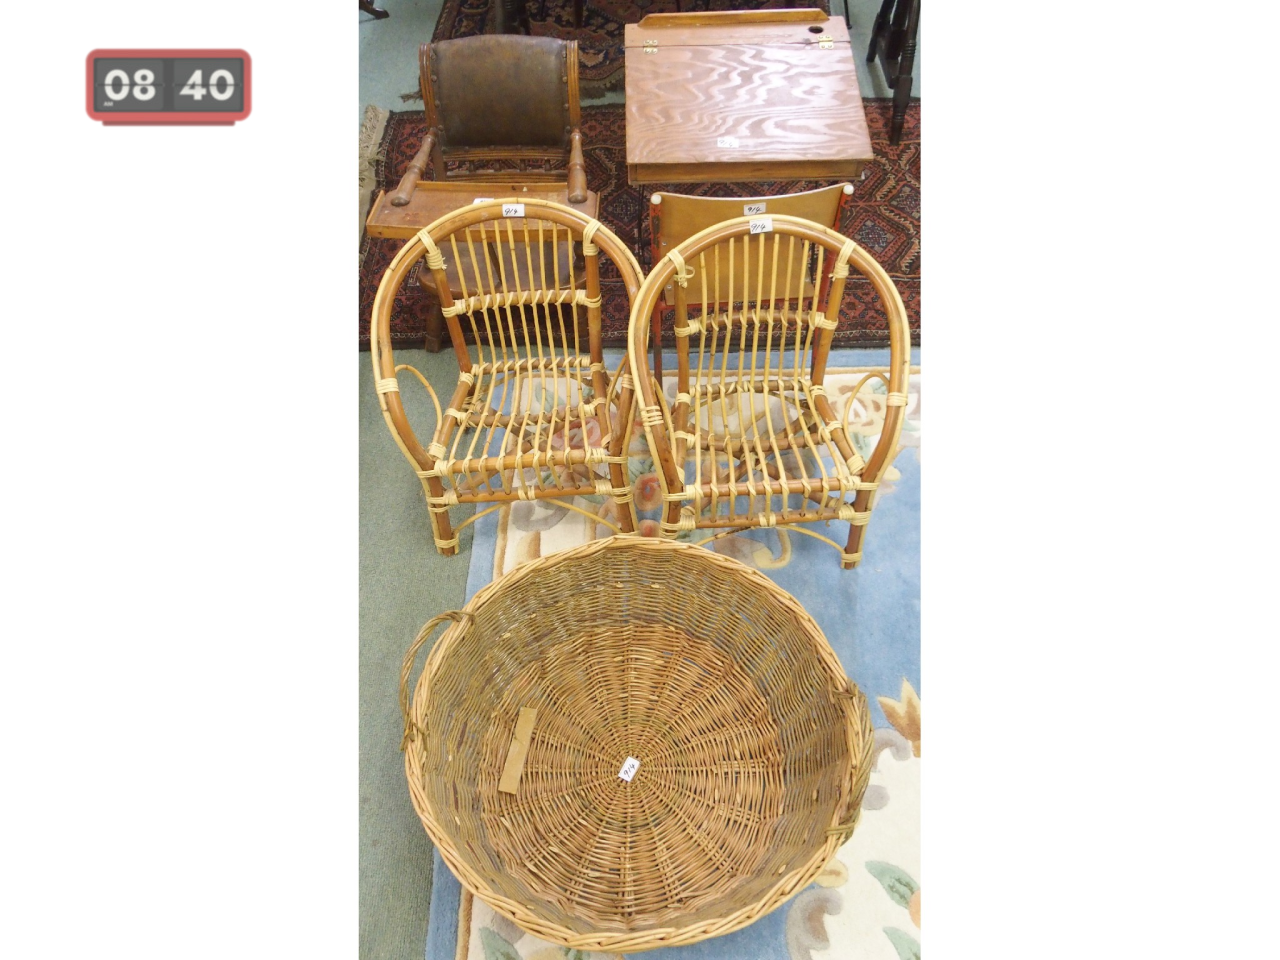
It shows 8 h 40 min
